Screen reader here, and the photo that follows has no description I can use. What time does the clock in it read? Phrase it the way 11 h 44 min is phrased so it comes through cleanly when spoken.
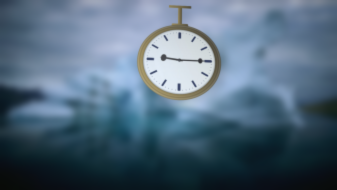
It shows 9 h 15 min
